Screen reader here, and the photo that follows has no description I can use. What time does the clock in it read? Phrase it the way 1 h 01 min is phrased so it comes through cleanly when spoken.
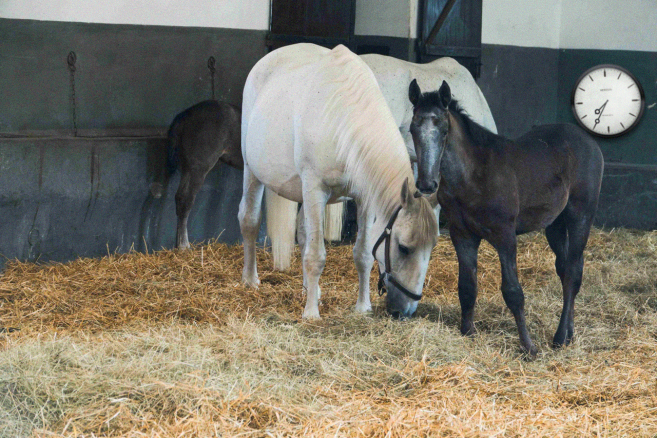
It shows 7 h 35 min
